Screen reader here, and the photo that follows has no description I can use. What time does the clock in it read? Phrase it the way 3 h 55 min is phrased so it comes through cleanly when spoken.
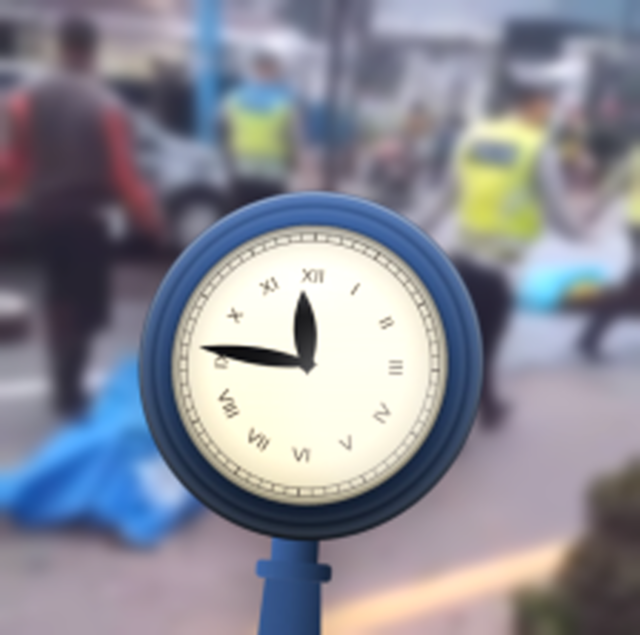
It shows 11 h 46 min
